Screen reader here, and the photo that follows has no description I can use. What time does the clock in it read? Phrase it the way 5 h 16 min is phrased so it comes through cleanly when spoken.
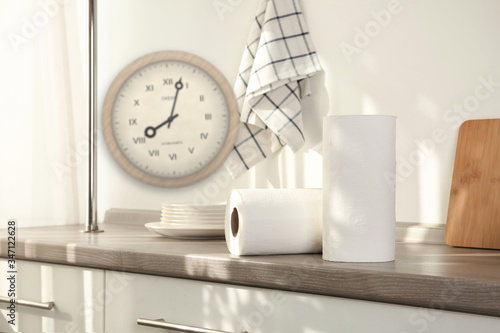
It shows 8 h 03 min
